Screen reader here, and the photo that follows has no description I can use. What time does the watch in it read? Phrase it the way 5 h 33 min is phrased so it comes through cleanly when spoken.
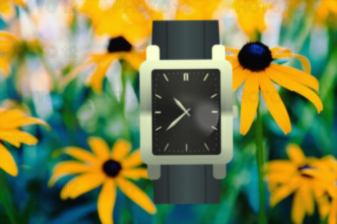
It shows 10 h 38 min
